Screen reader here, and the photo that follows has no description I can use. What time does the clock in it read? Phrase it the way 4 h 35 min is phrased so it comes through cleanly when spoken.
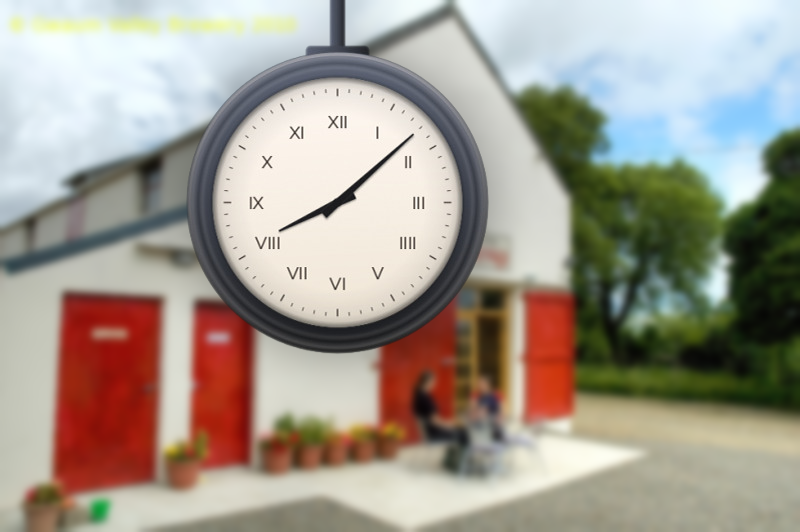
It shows 8 h 08 min
